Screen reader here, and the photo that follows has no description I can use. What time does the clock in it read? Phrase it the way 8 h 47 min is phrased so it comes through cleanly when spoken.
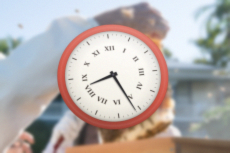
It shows 8 h 26 min
